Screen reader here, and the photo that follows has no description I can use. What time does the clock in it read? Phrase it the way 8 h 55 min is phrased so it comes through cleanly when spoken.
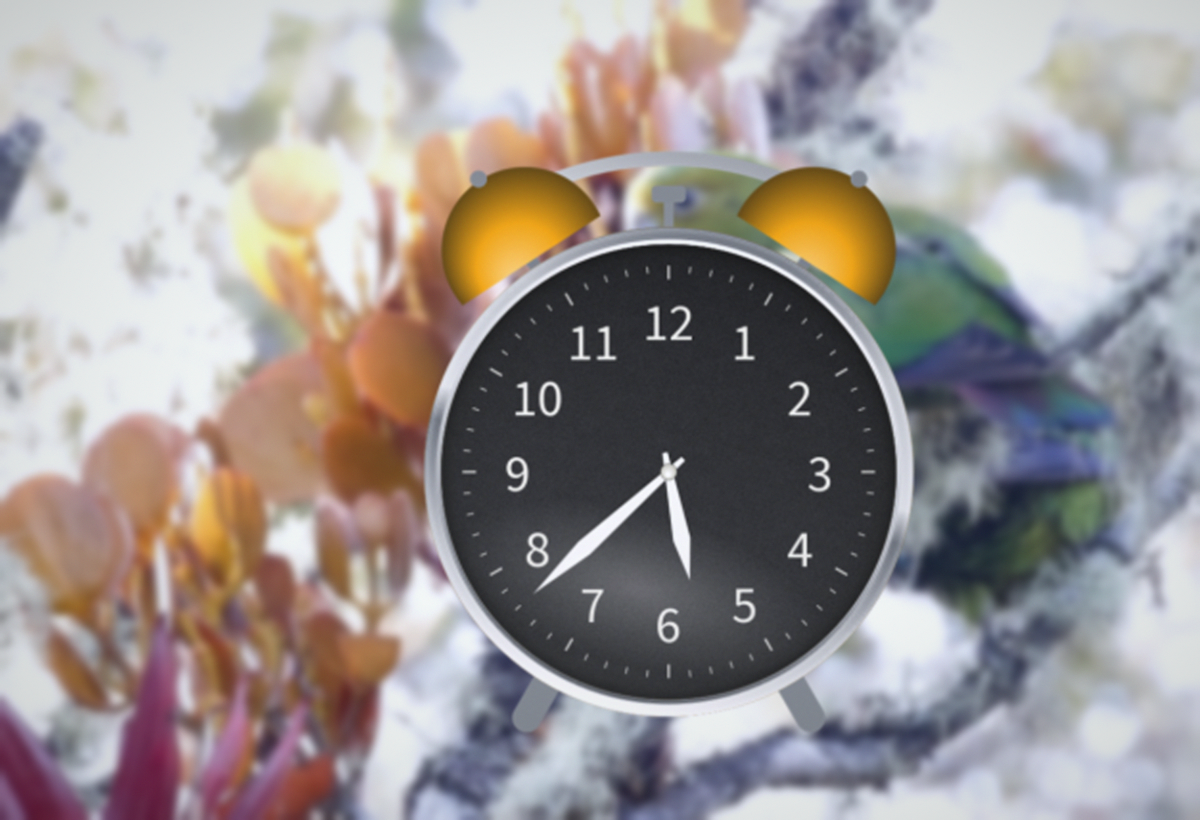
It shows 5 h 38 min
